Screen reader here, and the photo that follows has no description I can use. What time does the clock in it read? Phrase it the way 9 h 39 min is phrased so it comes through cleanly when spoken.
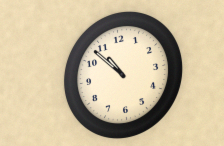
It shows 10 h 53 min
